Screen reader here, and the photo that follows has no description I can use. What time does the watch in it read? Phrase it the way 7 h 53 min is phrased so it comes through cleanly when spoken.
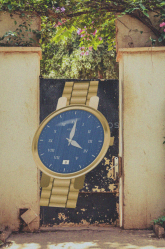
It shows 4 h 01 min
